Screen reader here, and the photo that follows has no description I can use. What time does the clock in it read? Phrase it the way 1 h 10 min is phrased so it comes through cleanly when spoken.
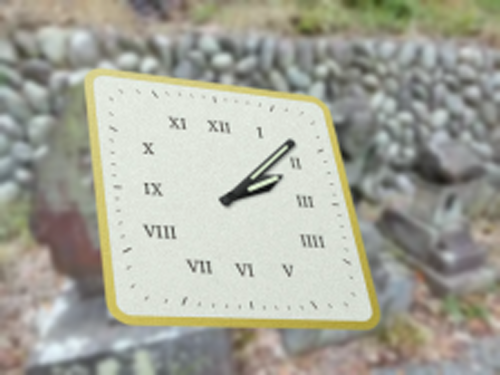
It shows 2 h 08 min
